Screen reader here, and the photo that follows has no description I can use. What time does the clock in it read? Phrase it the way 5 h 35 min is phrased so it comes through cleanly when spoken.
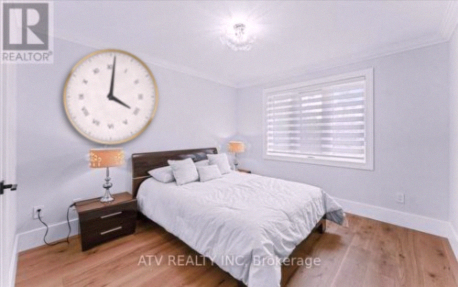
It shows 4 h 01 min
